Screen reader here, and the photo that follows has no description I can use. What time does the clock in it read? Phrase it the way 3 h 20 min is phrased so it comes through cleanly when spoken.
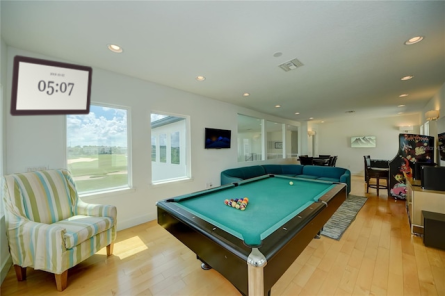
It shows 5 h 07 min
